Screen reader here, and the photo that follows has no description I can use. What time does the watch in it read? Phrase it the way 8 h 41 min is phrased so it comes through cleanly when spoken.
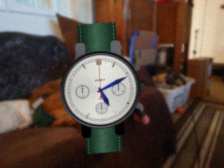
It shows 5 h 11 min
